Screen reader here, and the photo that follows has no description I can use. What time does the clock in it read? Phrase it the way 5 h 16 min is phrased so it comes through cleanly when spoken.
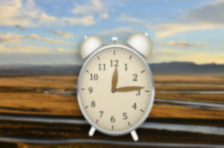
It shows 12 h 14 min
